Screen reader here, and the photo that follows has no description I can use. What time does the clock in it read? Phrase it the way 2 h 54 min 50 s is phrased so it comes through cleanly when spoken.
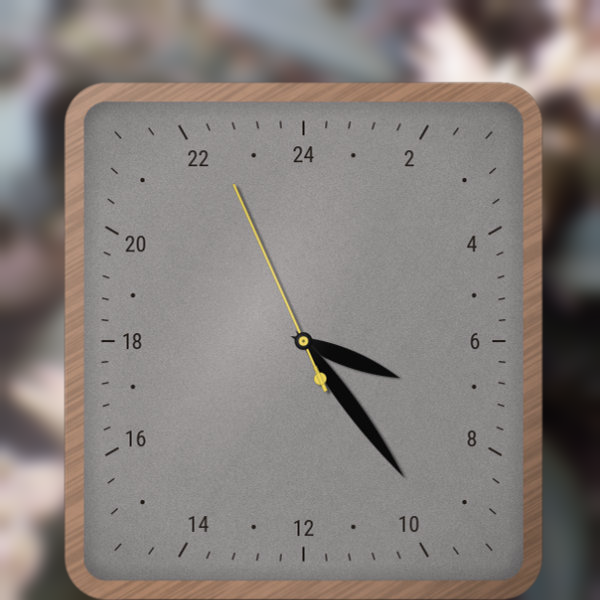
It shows 7 h 23 min 56 s
